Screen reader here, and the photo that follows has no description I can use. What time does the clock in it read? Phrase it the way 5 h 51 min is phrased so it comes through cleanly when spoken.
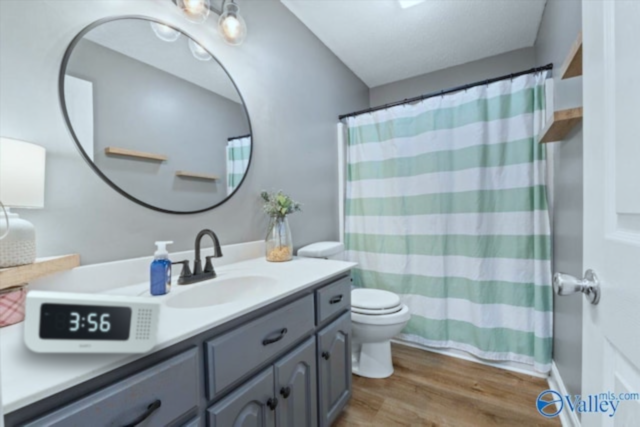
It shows 3 h 56 min
